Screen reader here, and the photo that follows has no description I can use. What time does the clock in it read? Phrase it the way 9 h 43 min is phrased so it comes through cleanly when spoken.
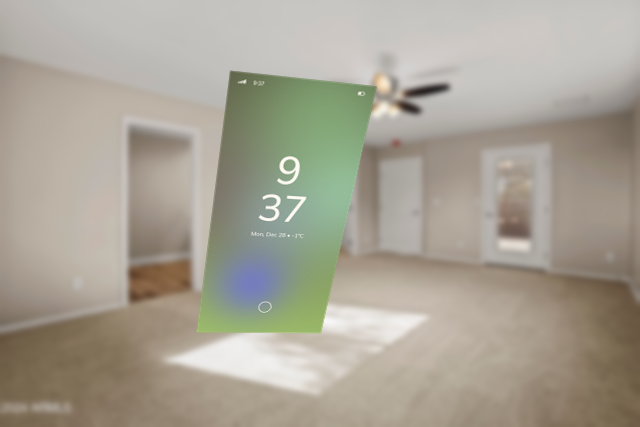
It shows 9 h 37 min
